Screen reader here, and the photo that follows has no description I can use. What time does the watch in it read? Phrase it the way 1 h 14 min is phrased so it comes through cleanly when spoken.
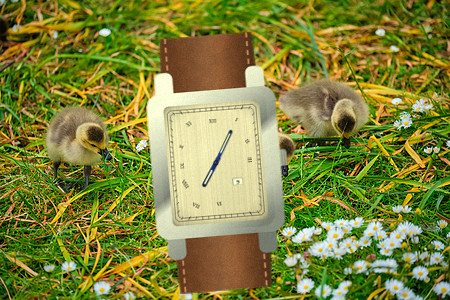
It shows 7 h 05 min
